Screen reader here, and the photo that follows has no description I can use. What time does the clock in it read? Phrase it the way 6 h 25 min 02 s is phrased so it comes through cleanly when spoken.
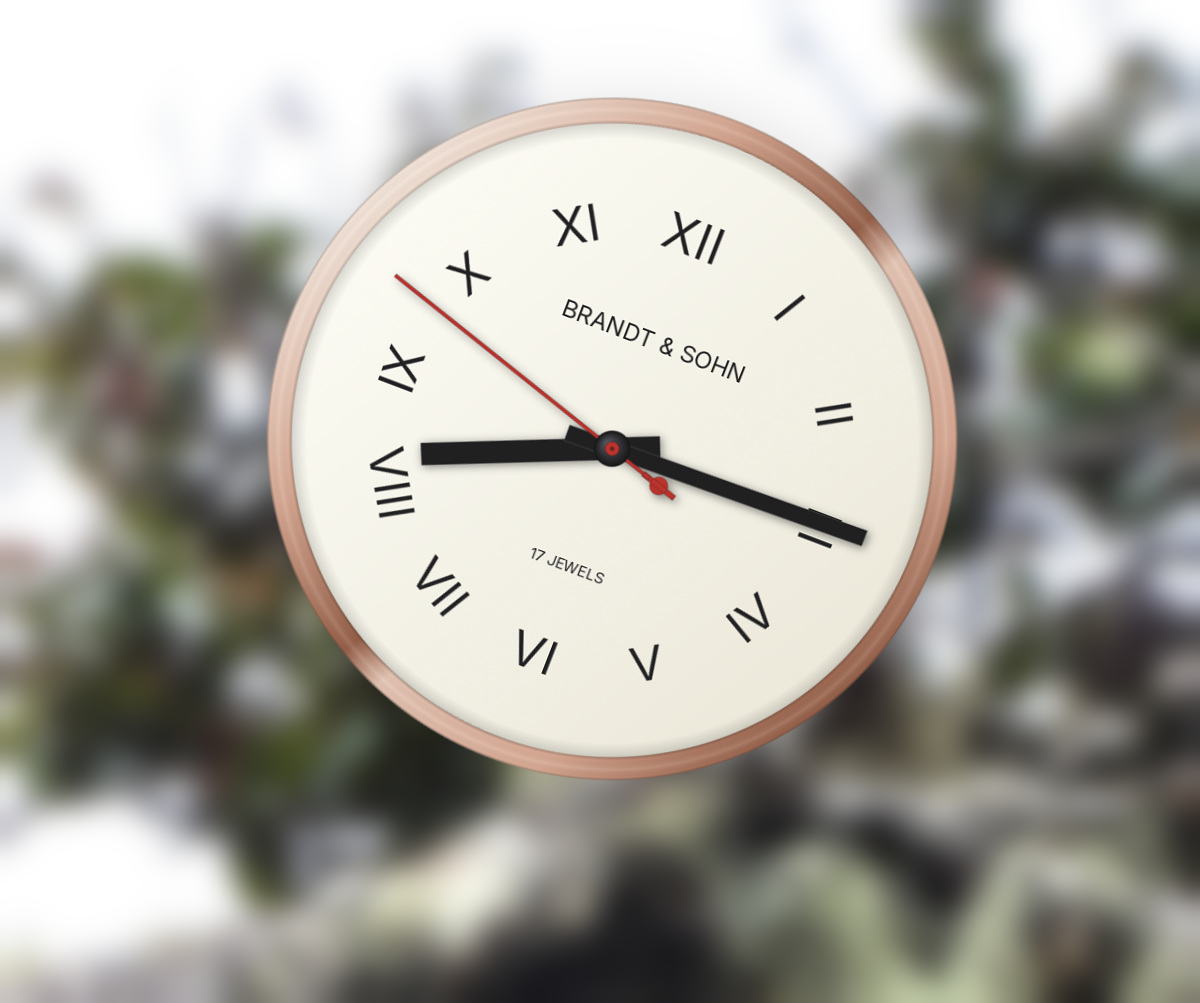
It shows 8 h 14 min 48 s
